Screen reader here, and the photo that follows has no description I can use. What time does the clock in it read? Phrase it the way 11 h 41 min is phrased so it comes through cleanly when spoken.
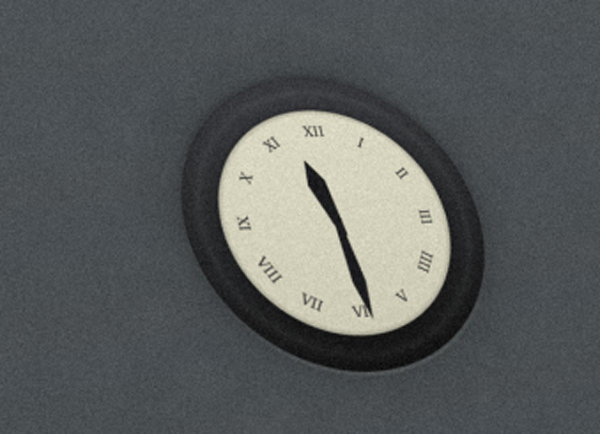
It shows 11 h 29 min
